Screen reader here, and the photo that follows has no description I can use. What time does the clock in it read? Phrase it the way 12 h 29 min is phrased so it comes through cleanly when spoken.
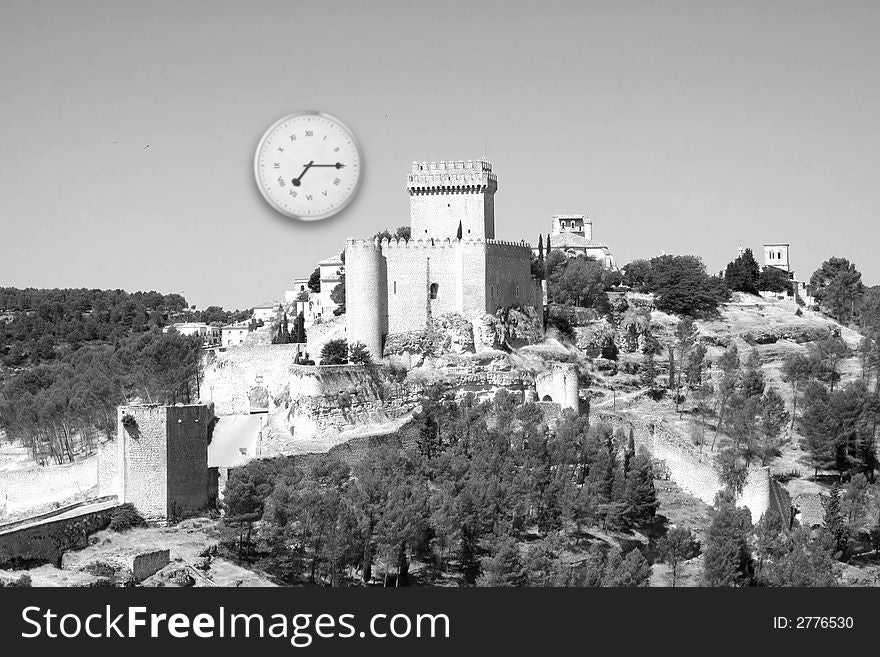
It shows 7 h 15 min
